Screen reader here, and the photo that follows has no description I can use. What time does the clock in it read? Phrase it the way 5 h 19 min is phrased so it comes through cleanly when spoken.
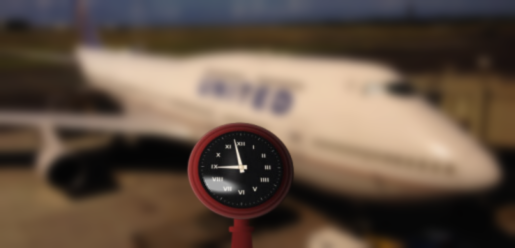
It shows 8 h 58 min
